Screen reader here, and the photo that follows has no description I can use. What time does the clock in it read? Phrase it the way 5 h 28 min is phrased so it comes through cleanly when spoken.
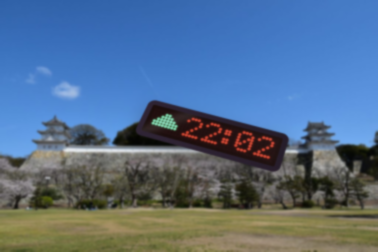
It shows 22 h 02 min
